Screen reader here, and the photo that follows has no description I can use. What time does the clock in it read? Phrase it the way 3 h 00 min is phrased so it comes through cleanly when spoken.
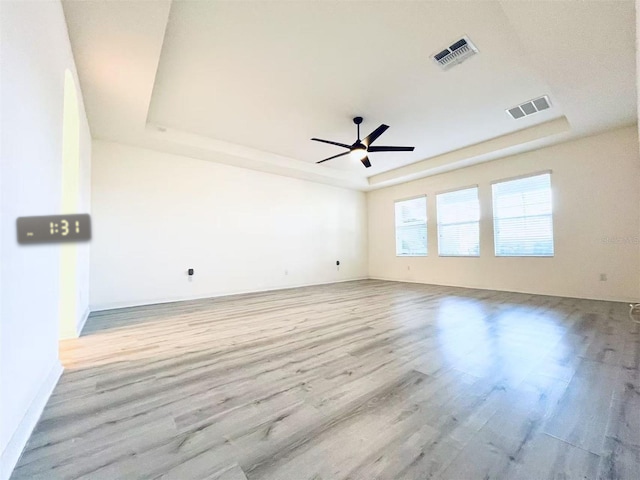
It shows 1 h 31 min
